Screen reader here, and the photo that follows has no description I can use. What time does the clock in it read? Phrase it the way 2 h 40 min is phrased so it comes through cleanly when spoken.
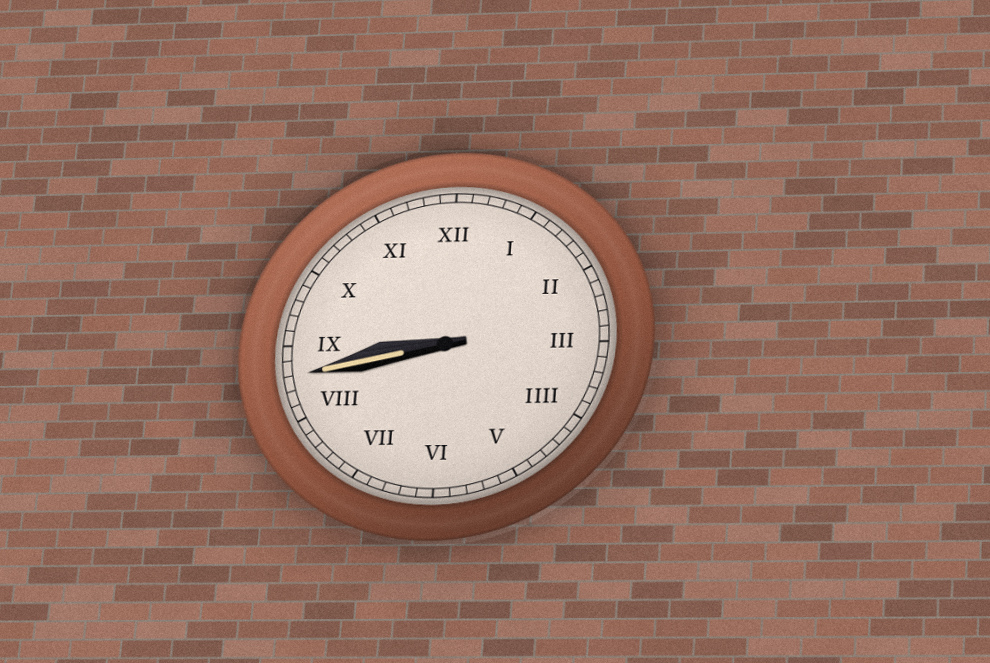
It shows 8 h 43 min
